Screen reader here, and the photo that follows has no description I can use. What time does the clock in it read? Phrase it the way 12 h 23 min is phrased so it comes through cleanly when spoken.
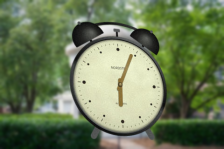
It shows 6 h 04 min
